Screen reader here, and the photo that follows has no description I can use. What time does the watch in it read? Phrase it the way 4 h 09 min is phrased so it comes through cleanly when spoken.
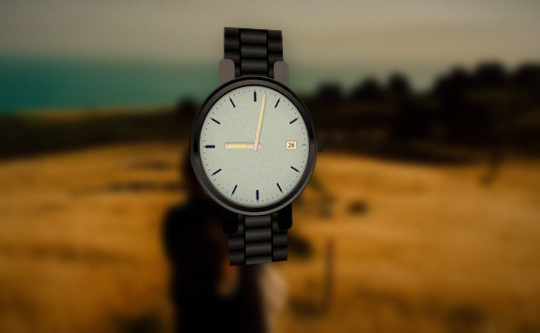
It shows 9 h 02 min
